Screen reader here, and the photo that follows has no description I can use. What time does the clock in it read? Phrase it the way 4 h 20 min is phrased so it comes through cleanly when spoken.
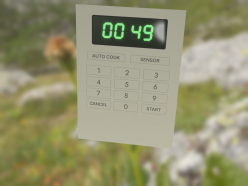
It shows 0 h 49 min
